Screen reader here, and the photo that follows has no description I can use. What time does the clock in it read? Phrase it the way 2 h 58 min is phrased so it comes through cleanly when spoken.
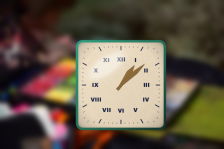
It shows 1 h 08 min
